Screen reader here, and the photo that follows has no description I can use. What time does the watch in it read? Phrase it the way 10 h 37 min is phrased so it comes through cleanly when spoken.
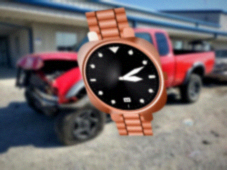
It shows 3 h 11 min
